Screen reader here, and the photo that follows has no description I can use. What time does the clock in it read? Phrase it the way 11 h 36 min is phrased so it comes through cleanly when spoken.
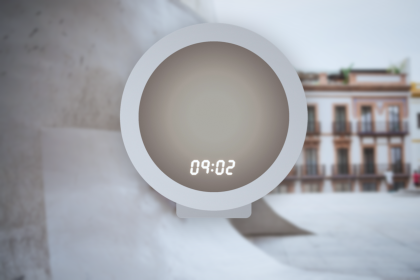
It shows 9 h 02 min
